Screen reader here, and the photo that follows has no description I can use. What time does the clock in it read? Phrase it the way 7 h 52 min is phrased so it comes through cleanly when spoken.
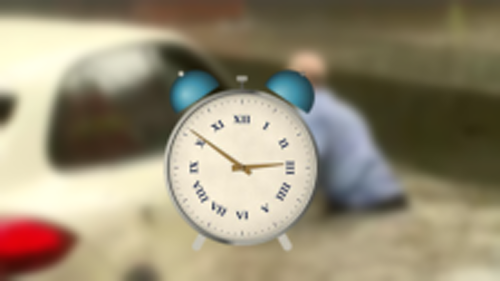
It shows 2 h 51 min
